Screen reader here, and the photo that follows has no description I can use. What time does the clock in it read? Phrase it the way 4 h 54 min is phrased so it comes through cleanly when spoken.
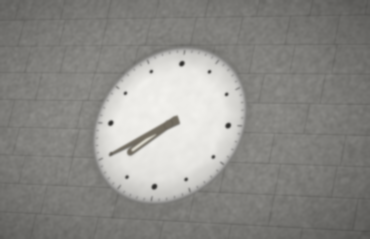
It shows 7 h 40 min
